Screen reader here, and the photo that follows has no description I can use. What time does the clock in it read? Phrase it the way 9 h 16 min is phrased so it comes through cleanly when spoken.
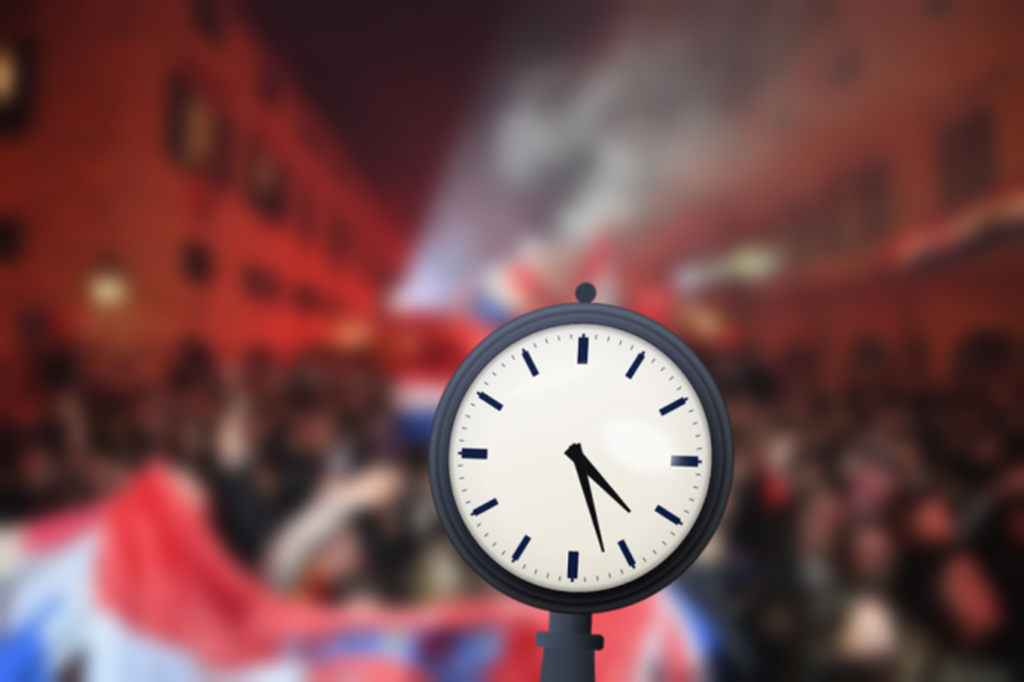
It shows 4 h 27 min
